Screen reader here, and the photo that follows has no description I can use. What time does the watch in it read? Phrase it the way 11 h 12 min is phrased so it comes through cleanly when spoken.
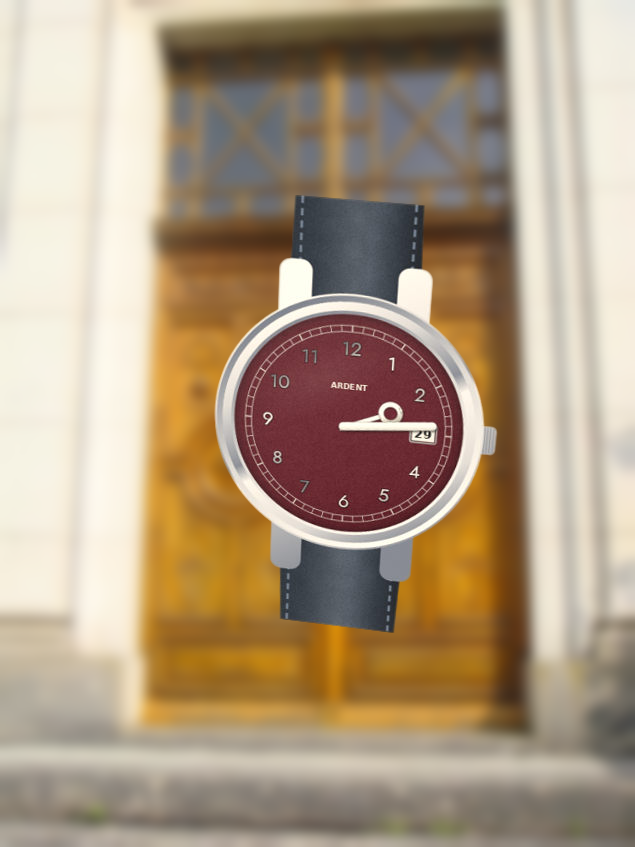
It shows 2 h 14 min
